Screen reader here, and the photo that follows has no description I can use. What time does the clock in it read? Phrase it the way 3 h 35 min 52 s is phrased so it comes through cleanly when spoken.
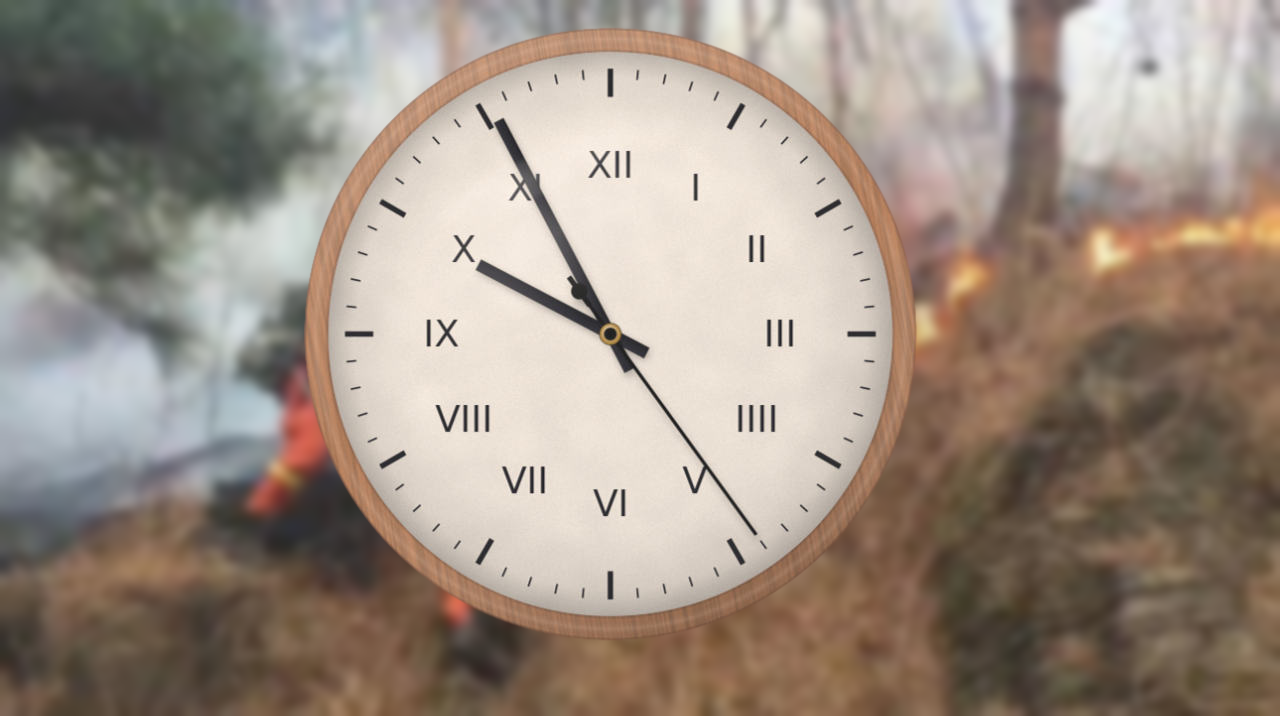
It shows 9 h 55 min 24 s
